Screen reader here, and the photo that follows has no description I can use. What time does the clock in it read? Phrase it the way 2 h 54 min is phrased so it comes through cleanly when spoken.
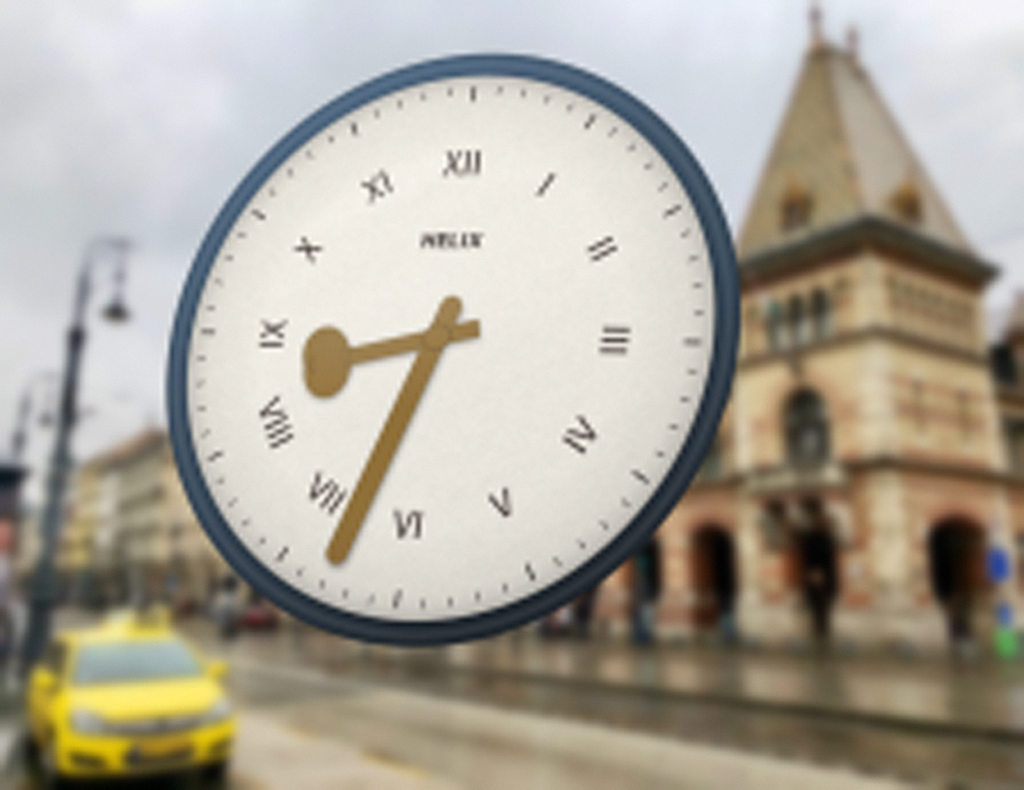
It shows 8 h 33 min
